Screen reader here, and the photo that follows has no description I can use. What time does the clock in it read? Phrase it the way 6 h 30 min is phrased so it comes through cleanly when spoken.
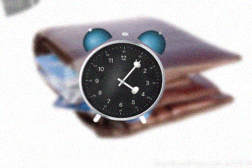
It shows 4 h 06 min
